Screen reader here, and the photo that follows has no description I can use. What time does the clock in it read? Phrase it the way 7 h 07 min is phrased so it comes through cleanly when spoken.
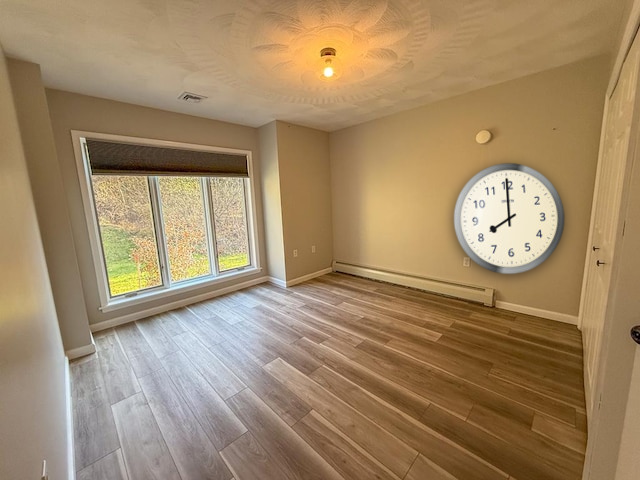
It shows 8 h 00 min
